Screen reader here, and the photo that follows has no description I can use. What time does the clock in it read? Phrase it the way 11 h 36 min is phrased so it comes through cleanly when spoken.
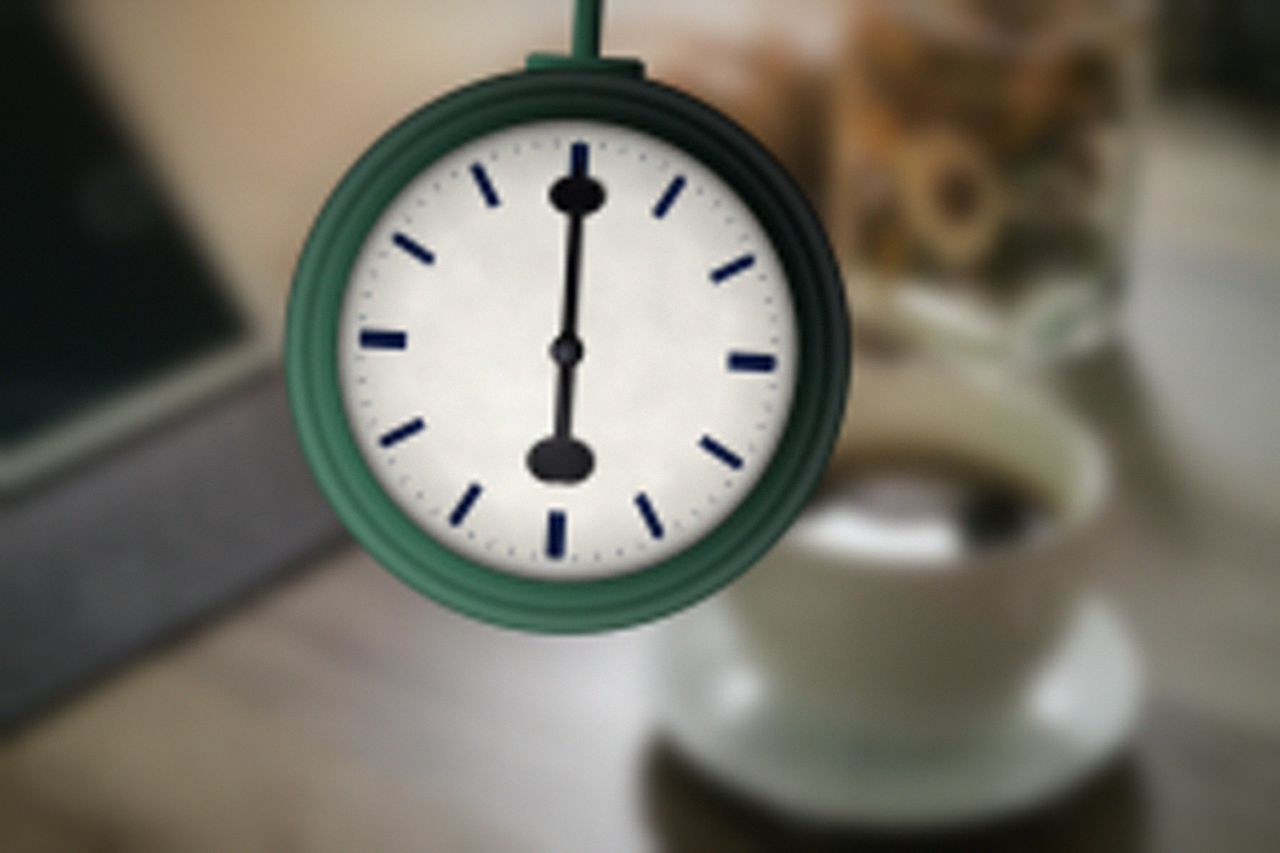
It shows 6 h 00 min
